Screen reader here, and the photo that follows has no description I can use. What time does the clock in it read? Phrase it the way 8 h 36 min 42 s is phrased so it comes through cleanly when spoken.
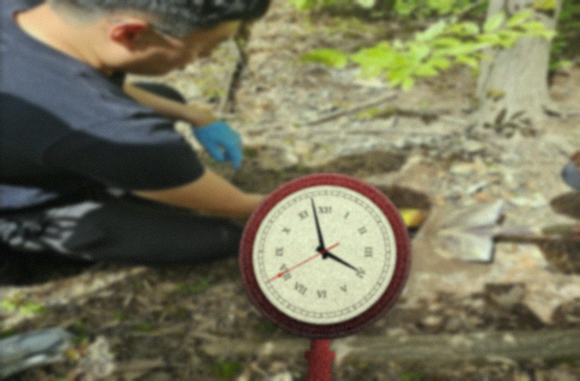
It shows 3 h 57 min 40 s
